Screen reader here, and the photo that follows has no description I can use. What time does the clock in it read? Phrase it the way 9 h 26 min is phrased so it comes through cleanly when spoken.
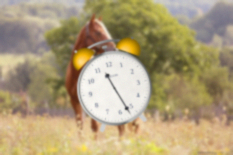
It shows 11 h 27 min
